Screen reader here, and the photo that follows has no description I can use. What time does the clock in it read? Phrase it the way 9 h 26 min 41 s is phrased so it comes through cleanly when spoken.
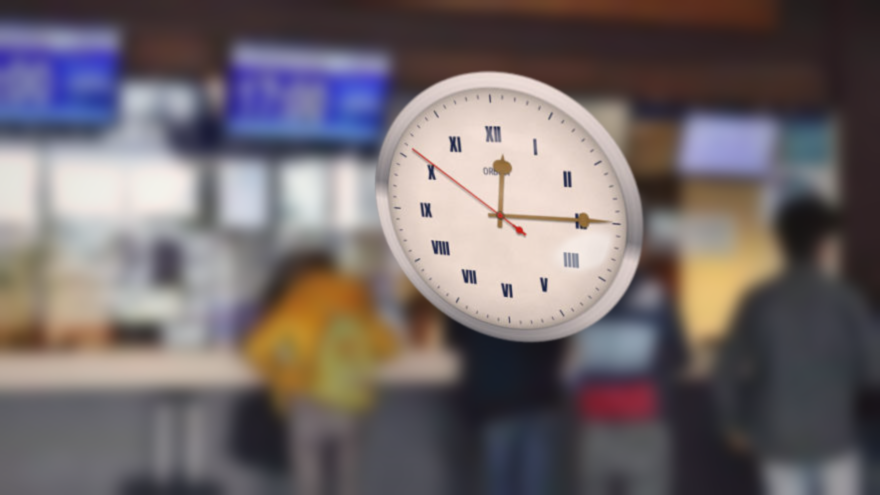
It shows 12 h 14 min 51 s
